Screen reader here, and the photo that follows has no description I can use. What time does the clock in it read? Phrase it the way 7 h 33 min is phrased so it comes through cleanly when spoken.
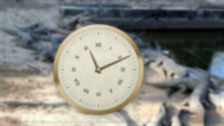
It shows 11 h 11 min
